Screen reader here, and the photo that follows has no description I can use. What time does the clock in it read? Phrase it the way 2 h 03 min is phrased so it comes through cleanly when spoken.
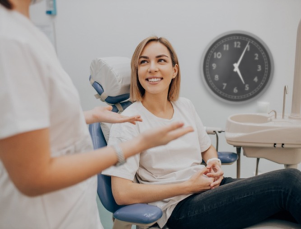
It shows 5 h 04 min
